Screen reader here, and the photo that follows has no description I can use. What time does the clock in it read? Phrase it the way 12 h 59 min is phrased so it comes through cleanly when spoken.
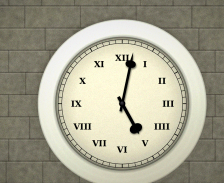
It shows 5 h 02 min
